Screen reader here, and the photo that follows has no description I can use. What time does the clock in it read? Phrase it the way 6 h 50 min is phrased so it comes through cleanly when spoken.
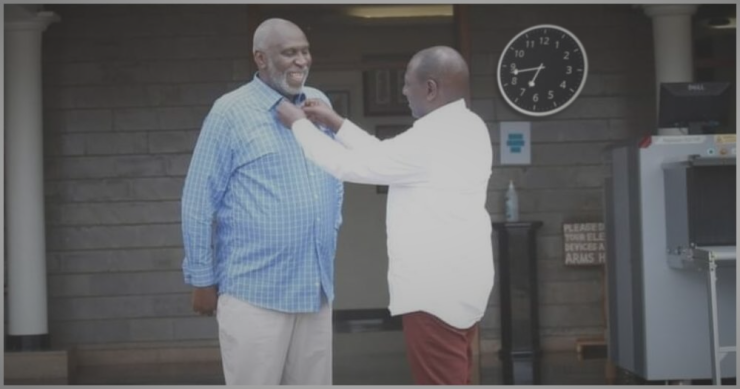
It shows 6 h 43 min
